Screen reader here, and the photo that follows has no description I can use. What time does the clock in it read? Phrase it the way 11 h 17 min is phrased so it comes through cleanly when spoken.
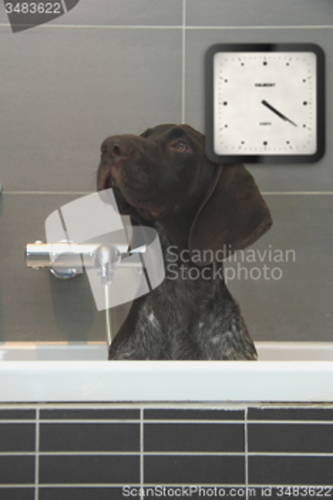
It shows 4 h 21 min
